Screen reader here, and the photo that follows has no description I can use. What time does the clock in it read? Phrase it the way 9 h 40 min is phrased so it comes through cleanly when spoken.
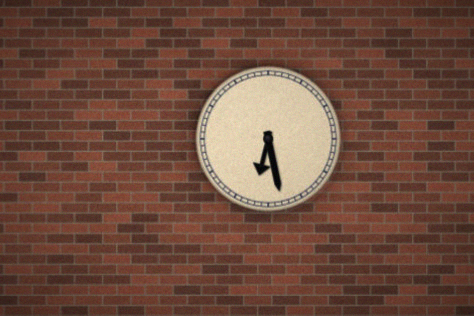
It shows 6 h 28 min
